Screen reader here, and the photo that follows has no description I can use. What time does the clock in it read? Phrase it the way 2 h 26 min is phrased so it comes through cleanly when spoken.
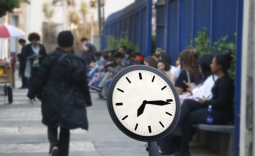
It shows 7 h 16 min
